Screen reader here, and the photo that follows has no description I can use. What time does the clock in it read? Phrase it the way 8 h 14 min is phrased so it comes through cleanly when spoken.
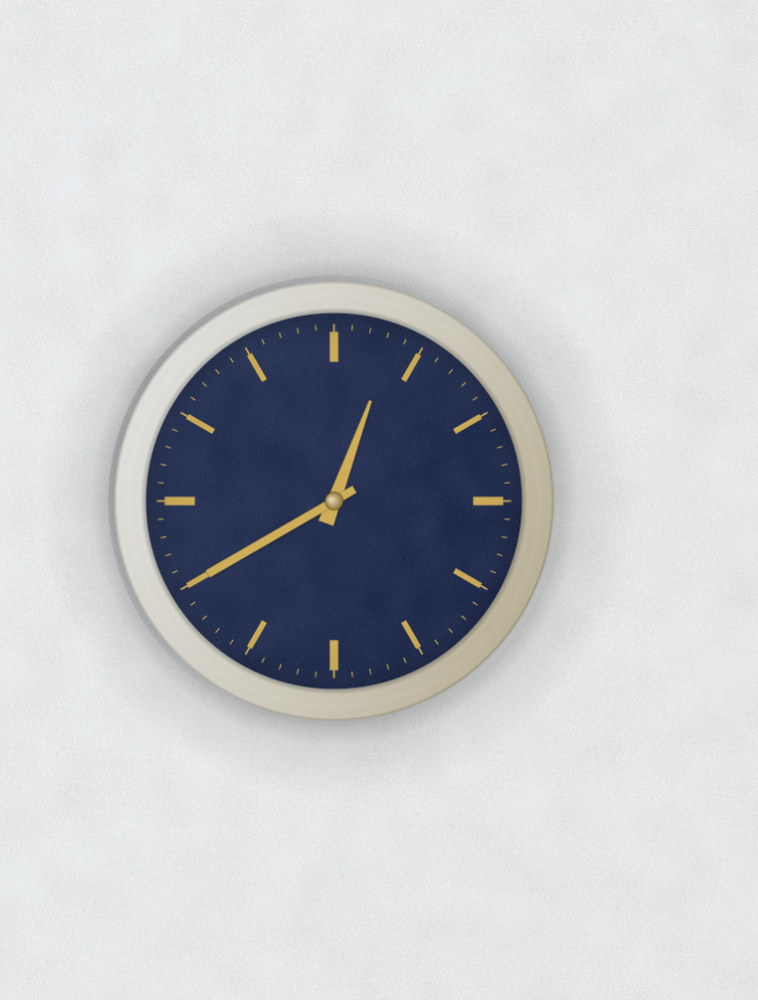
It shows 12 h 40 min
